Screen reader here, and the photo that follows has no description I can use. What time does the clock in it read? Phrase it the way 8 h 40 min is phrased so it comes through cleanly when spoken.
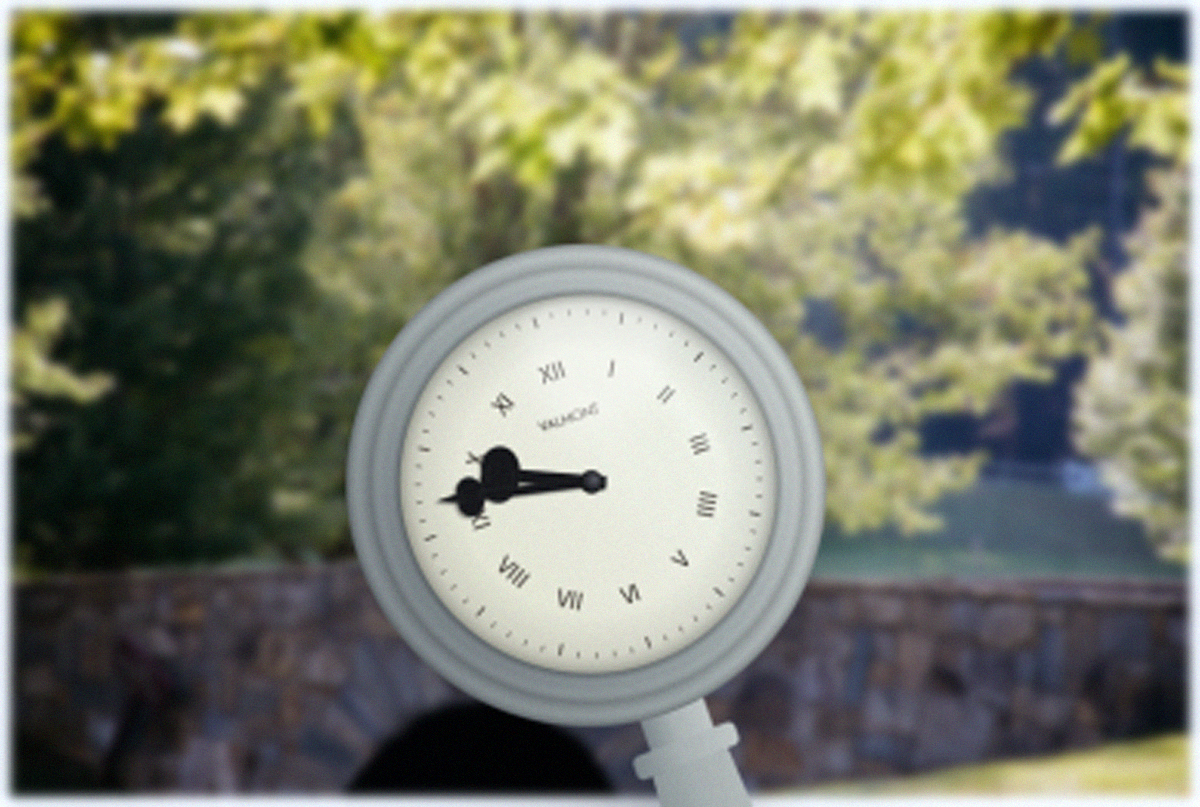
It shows 9 h 47 min
